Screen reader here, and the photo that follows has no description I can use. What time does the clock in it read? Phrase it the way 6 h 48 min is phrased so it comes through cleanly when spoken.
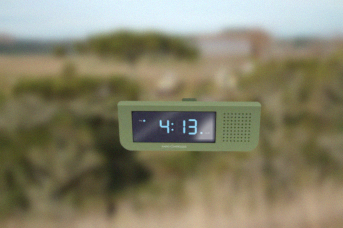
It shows 4 h 13 min
